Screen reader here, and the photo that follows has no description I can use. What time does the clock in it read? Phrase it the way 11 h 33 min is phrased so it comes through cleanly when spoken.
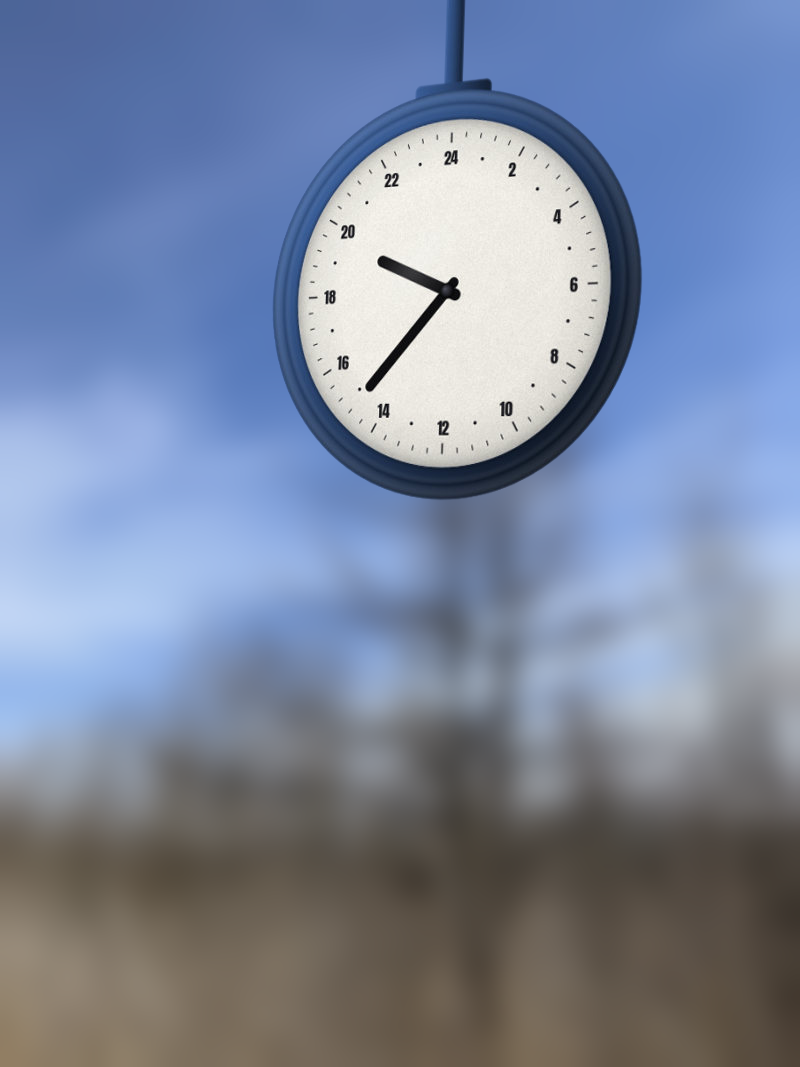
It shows 19 h 37 min
